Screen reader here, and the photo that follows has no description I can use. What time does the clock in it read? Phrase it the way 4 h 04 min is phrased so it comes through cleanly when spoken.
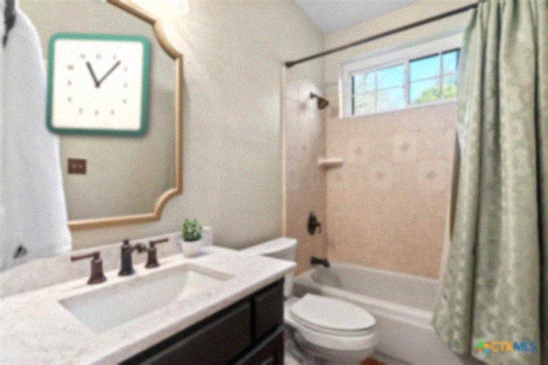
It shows 11 h 07 min
